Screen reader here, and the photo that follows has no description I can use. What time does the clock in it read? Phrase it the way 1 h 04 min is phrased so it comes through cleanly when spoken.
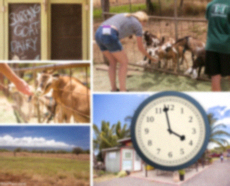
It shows 3 h 58 min
